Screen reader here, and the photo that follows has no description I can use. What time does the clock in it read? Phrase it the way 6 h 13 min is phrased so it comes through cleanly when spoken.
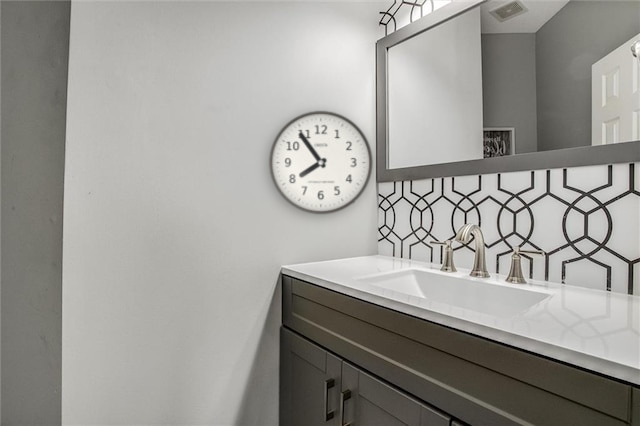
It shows 7 h 54 min
